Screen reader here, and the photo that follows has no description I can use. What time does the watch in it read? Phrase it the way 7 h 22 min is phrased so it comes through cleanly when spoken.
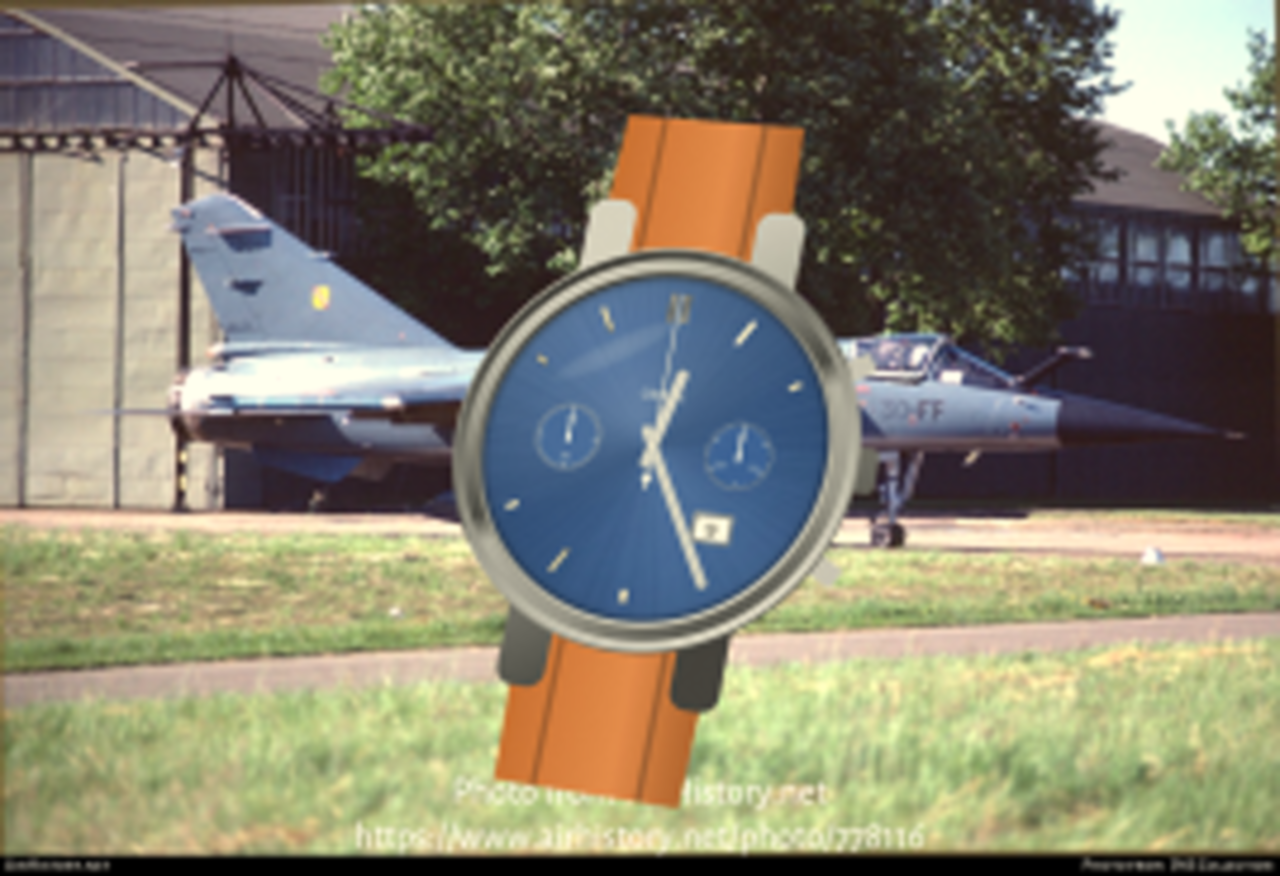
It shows 12 h 25 min
